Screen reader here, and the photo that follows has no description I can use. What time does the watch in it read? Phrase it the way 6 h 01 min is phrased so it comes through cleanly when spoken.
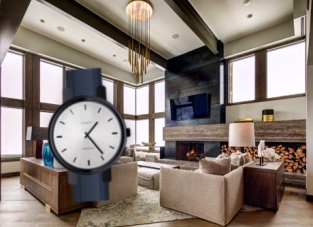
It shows 1 h 24 min
